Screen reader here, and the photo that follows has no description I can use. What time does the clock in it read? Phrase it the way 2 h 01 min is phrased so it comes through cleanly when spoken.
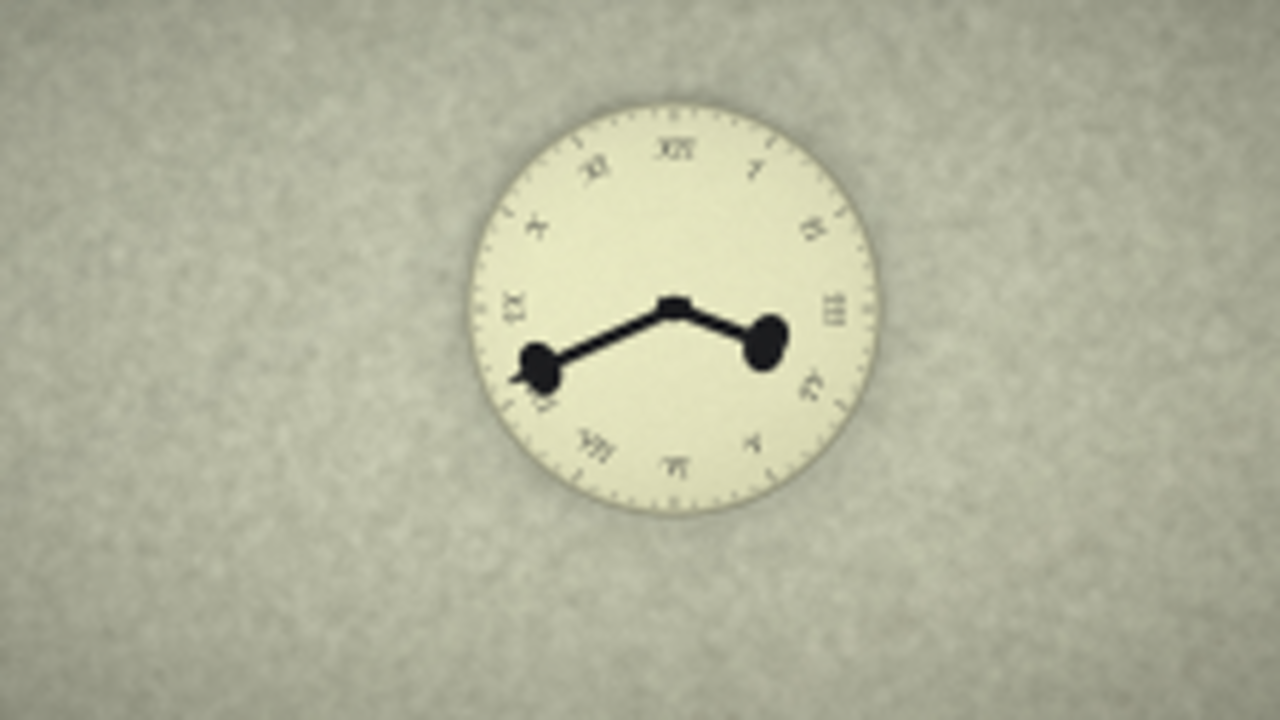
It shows 3 h 41 min
